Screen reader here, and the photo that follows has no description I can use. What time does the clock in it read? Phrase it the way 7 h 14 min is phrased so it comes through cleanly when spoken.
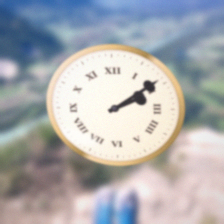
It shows 2 h 09 min
